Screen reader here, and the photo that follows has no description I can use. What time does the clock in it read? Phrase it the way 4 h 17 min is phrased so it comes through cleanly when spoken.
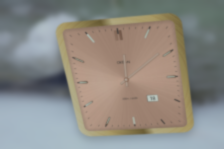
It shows 12 h 09 min
